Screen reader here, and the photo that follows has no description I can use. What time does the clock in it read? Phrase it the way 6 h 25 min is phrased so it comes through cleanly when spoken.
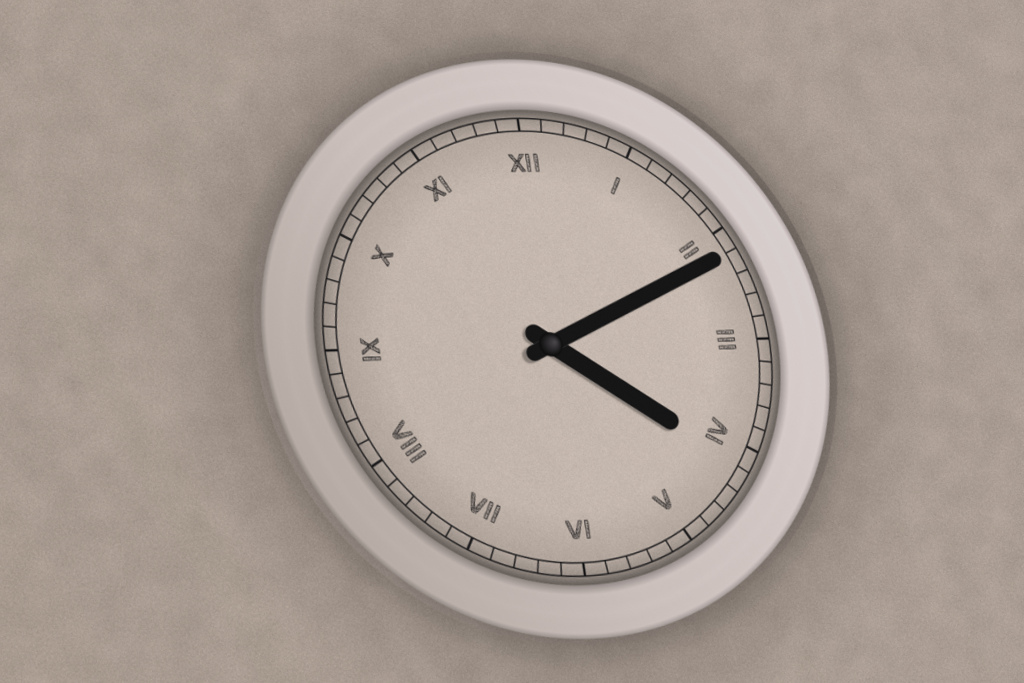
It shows 4 h 11 min
